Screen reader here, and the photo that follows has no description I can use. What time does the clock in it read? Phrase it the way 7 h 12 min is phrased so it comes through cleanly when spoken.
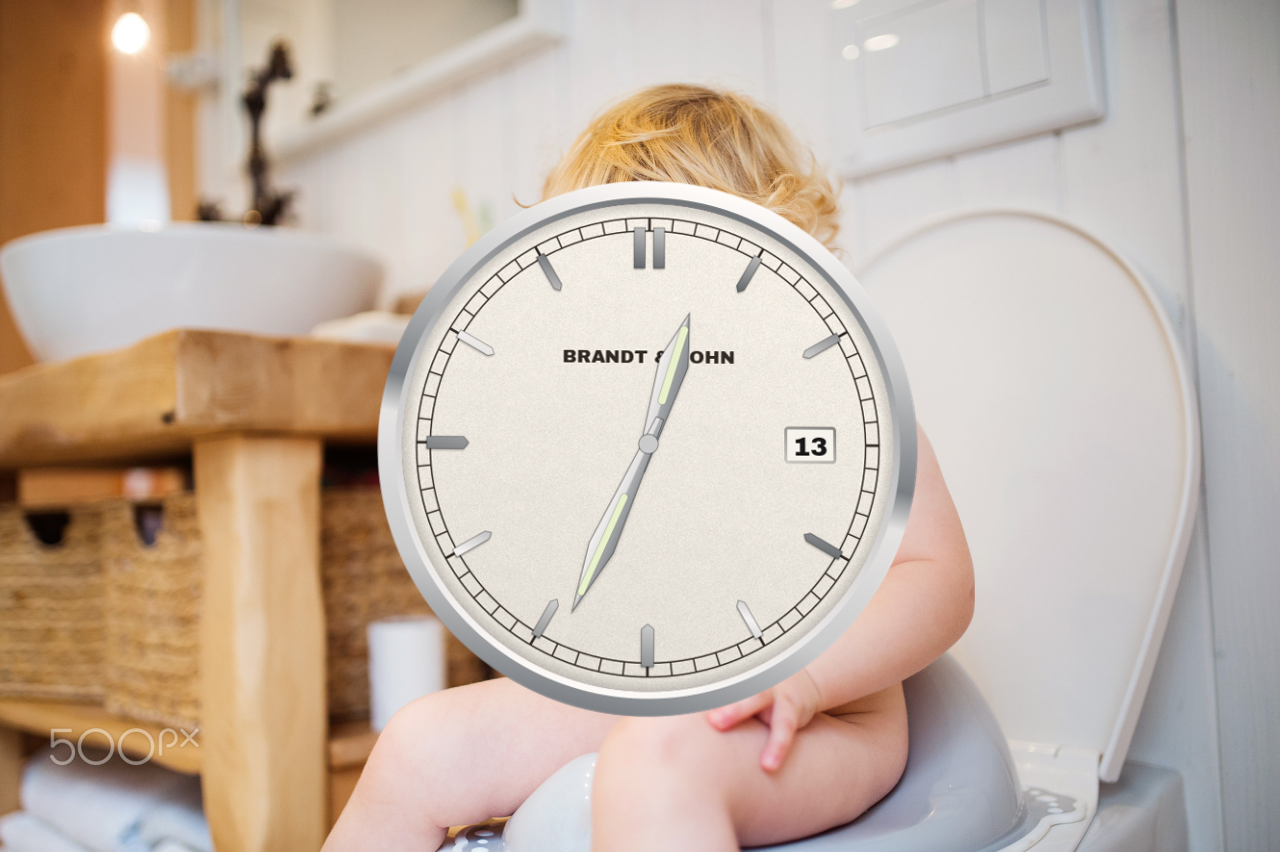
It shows 12 h 34 min
